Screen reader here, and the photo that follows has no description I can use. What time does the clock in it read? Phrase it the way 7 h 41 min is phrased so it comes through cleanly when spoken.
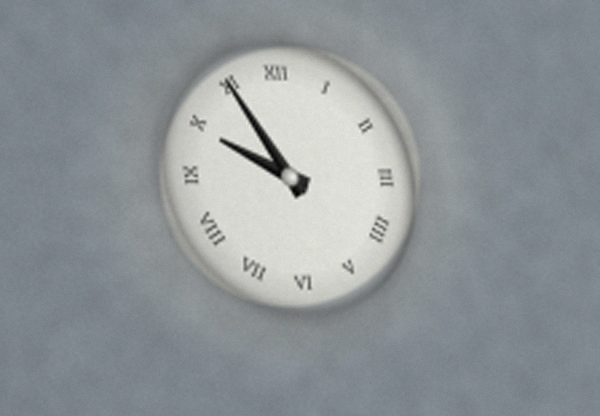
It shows 9 h 55 min
